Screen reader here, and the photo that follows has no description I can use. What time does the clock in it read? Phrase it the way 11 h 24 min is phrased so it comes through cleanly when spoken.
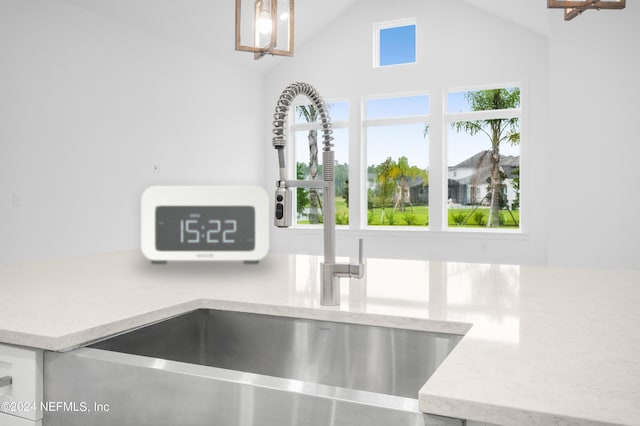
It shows 15 h 22 min
